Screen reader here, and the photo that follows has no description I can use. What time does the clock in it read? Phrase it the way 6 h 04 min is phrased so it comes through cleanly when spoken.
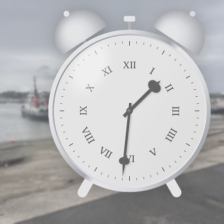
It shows 1 h 31 min
